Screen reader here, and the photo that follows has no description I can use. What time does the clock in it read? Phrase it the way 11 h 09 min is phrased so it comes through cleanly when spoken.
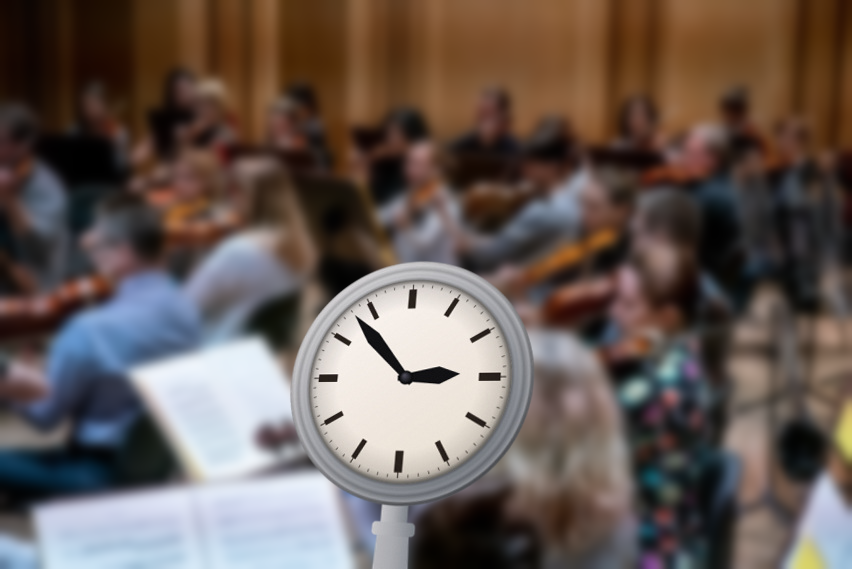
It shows 2 h 53 min
